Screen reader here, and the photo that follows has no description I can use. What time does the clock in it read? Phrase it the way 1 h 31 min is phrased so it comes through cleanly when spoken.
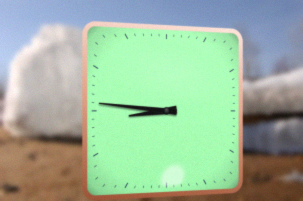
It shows 8 h 46 min
